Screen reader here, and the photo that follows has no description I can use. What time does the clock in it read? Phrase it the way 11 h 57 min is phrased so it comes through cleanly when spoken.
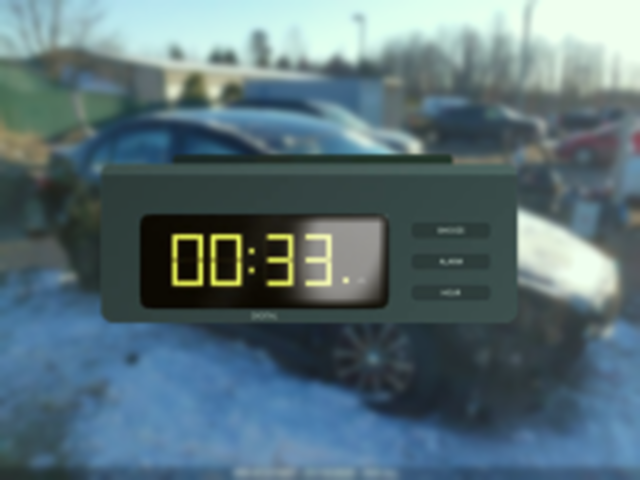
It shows 0 h 33 min
